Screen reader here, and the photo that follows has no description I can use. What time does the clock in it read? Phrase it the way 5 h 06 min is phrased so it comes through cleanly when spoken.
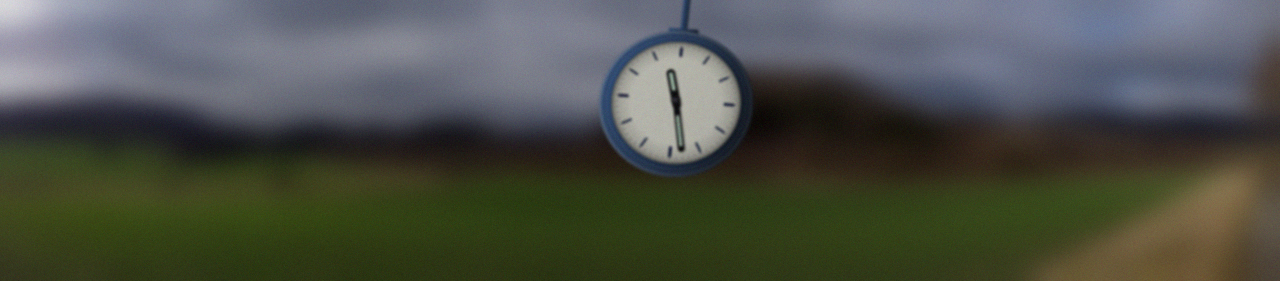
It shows 11 h 28 min
